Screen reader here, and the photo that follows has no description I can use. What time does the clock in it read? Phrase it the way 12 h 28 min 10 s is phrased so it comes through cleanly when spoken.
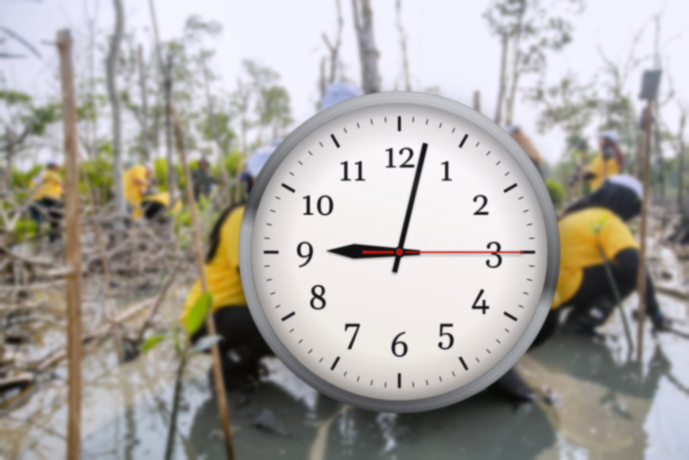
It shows 9 h 02 min 15 s
